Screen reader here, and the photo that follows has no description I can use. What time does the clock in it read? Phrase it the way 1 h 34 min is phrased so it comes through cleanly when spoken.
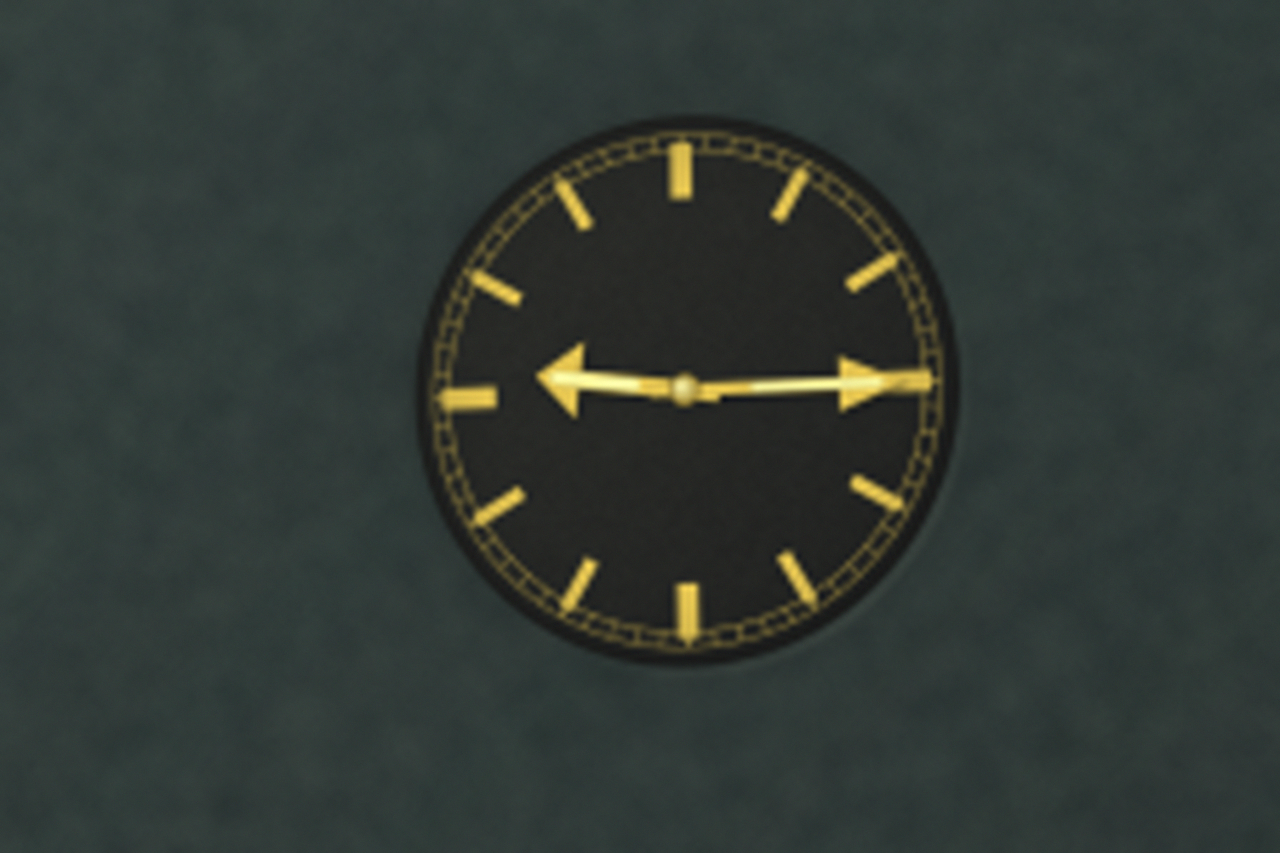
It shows 9 h 15 min
